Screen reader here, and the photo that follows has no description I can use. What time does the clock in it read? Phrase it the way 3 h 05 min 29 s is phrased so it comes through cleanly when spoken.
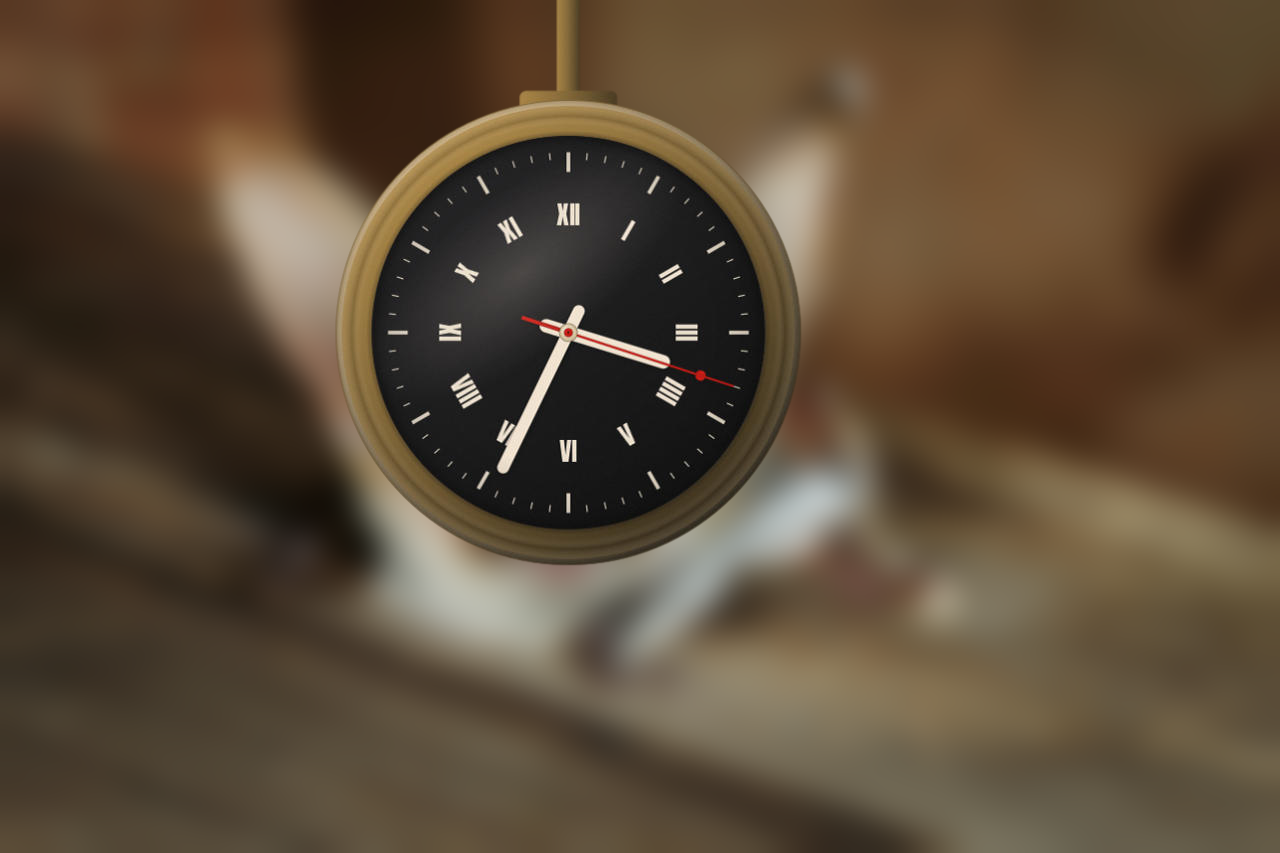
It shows 3 h 34 min 18 s
